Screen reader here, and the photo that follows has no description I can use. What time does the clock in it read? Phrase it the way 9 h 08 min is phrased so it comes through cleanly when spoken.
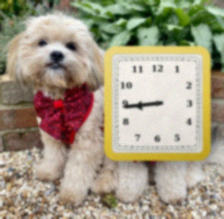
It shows 8 h 44 min
